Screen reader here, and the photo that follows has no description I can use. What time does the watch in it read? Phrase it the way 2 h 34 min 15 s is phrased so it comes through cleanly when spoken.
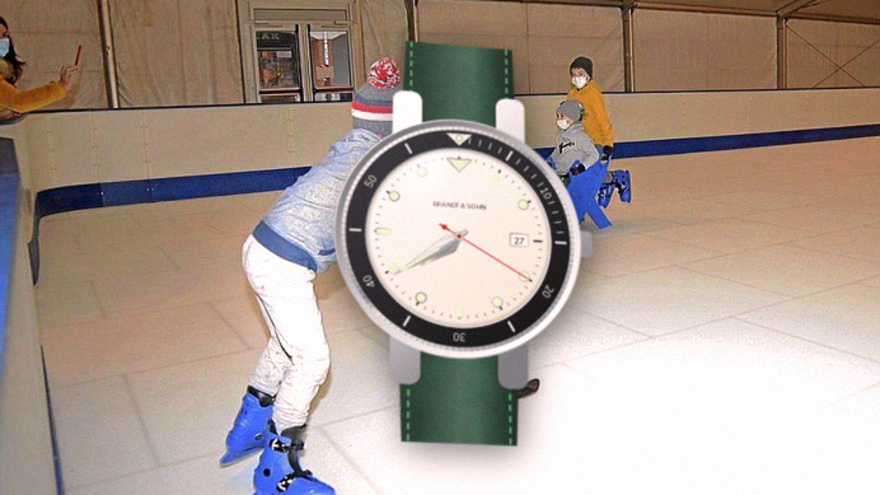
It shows 7 h 39 min 20 s
